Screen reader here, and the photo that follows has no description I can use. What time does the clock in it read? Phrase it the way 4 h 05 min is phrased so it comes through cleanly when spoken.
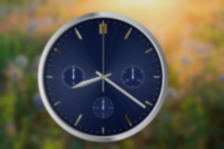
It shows 8 h 21 min
